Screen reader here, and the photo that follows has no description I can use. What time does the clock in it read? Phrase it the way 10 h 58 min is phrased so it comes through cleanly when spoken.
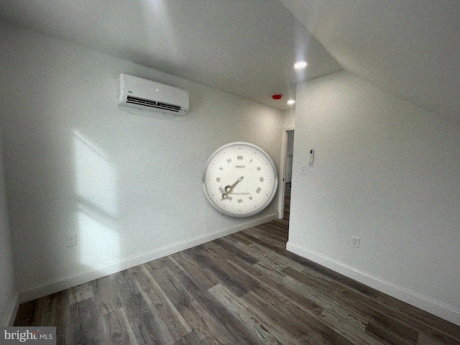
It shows 7 h 37 min
